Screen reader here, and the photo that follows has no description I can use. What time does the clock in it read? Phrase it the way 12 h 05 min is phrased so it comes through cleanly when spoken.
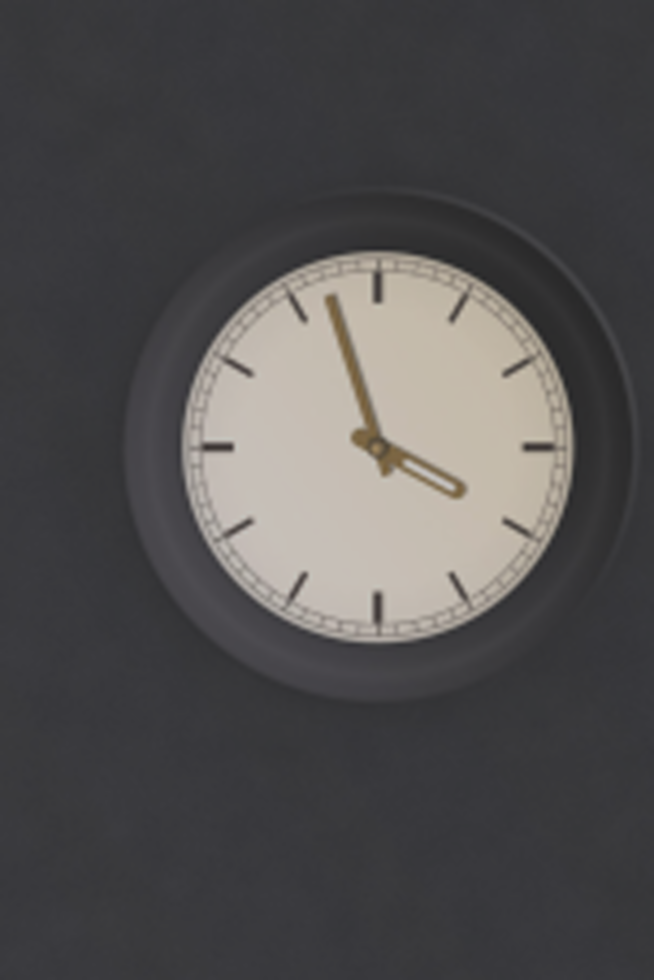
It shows 3 h 57 min
